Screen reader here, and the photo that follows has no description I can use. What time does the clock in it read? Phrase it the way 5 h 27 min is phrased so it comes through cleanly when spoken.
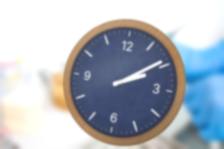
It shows 2 h 09 min
